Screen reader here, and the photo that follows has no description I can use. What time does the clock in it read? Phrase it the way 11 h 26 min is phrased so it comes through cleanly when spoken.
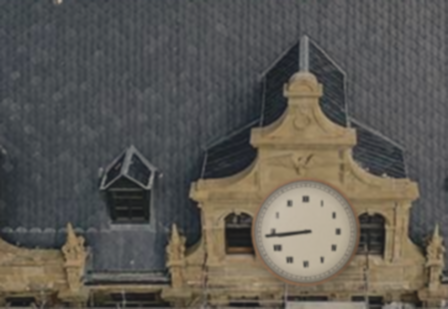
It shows 8 h 44 min
